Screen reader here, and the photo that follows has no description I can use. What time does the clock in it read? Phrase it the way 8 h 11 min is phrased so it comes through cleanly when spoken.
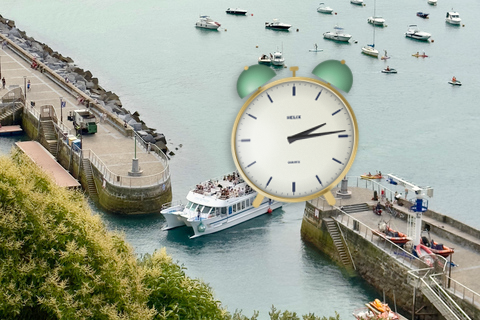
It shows 2 h 14 min
